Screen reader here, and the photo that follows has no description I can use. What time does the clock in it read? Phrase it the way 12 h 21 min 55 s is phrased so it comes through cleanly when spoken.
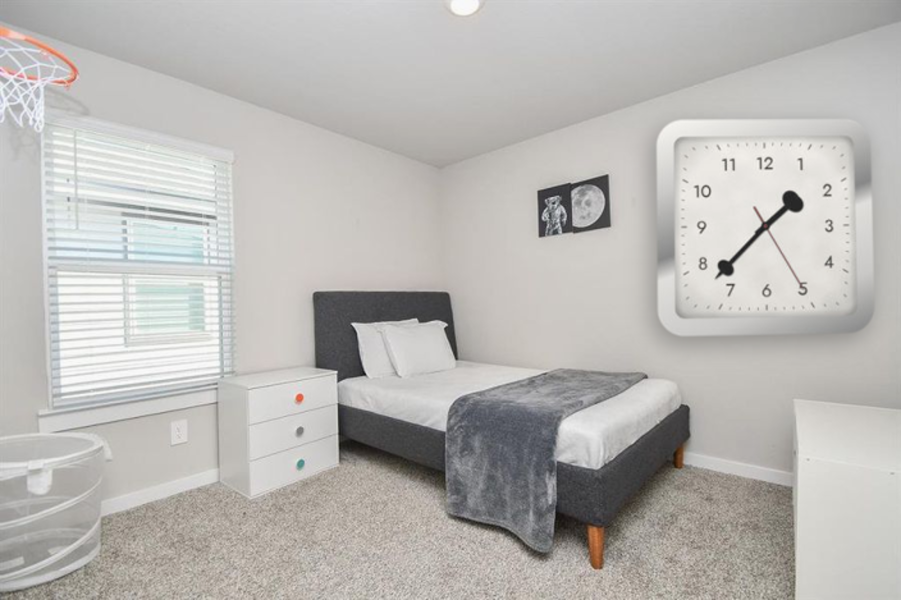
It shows 1 h 37 min 25 s
